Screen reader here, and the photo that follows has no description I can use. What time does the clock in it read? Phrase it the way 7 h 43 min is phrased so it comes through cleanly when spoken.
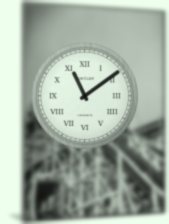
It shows 11 h 09 min
